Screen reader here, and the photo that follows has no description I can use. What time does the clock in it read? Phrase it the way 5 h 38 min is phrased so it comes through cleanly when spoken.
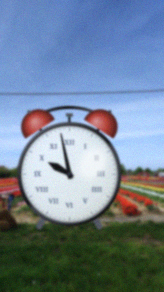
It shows 9 h 58 min
